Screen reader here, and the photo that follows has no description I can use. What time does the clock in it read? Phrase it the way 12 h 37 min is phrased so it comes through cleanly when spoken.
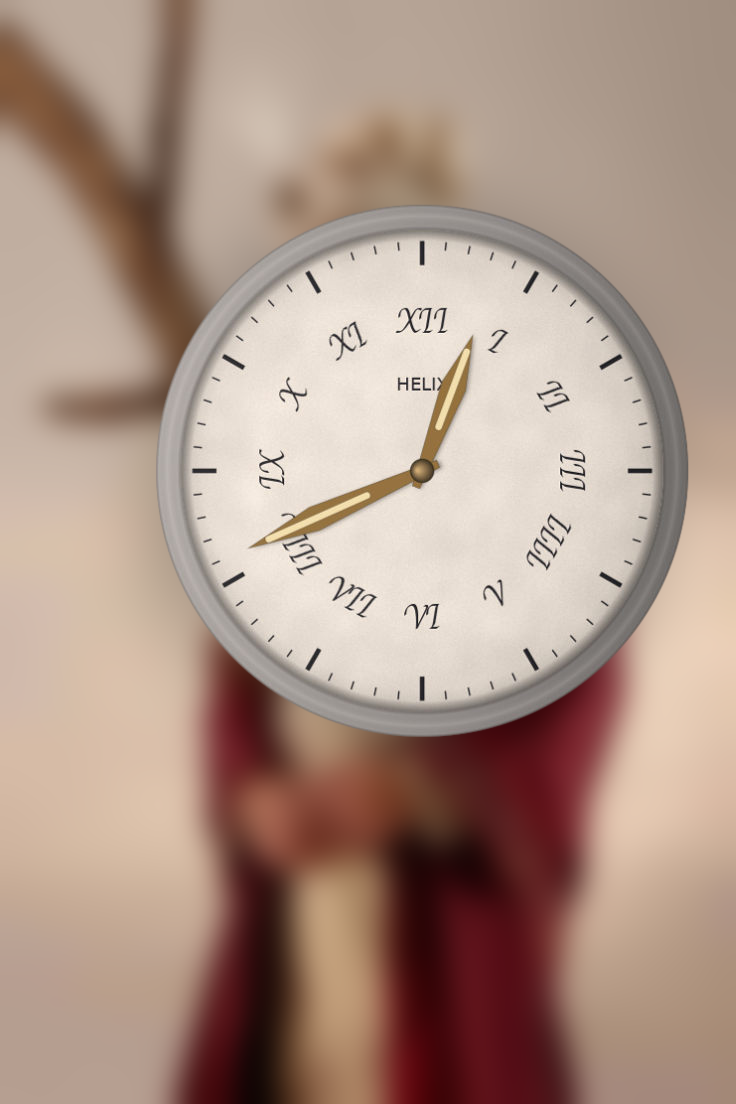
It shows 12 h 41 min
